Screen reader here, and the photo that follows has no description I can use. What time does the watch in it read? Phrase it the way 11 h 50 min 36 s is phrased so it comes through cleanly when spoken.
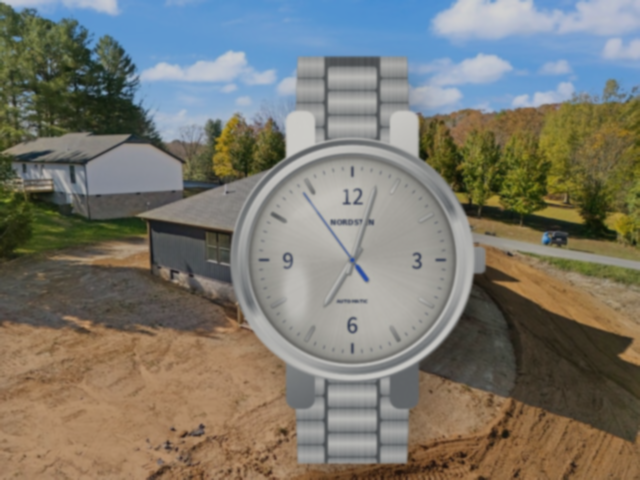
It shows 7 h 02 min 54 s
